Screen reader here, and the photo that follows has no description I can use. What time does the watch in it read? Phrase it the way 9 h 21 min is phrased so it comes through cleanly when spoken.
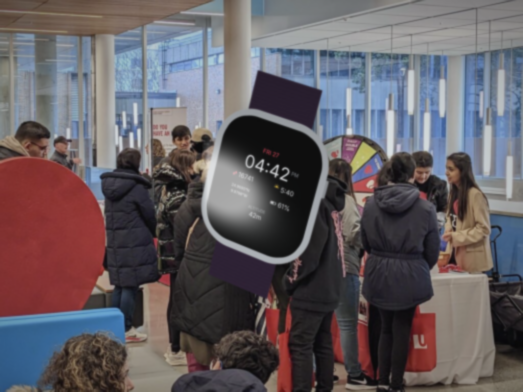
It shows 4 h 42 min
